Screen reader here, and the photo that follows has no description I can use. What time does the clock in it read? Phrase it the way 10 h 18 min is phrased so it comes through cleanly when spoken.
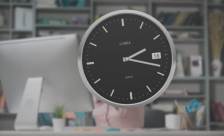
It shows 2 h 18 min
